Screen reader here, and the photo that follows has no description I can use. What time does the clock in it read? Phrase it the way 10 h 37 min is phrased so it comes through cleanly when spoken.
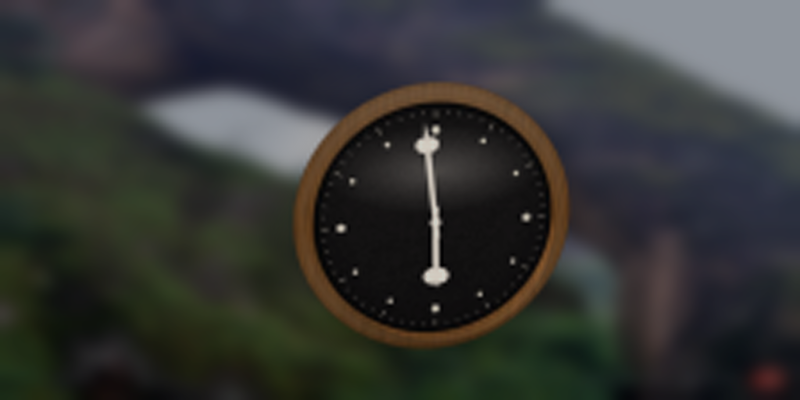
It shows 5 h 59 min
